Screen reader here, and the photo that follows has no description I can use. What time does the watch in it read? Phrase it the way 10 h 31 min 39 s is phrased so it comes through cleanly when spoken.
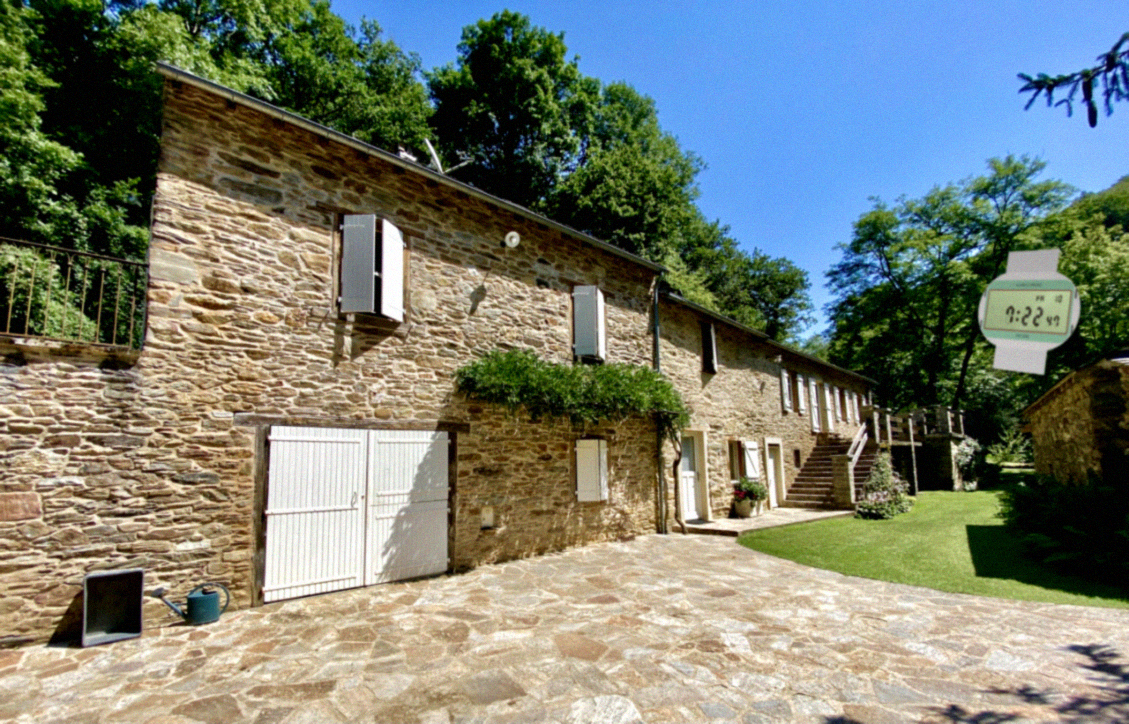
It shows 7 h 22 min 47 s
